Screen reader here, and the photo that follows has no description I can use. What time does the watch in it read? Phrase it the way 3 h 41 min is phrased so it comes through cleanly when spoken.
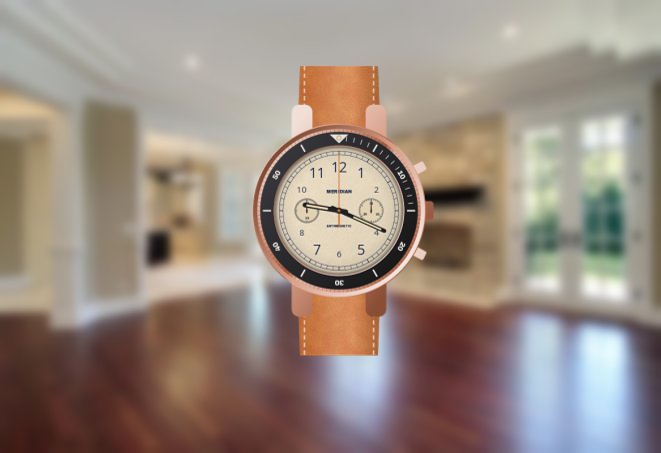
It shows 9 h 19 min
